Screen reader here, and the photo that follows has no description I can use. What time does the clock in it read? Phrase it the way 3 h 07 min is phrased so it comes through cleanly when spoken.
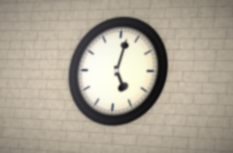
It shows 5 h 02 min
